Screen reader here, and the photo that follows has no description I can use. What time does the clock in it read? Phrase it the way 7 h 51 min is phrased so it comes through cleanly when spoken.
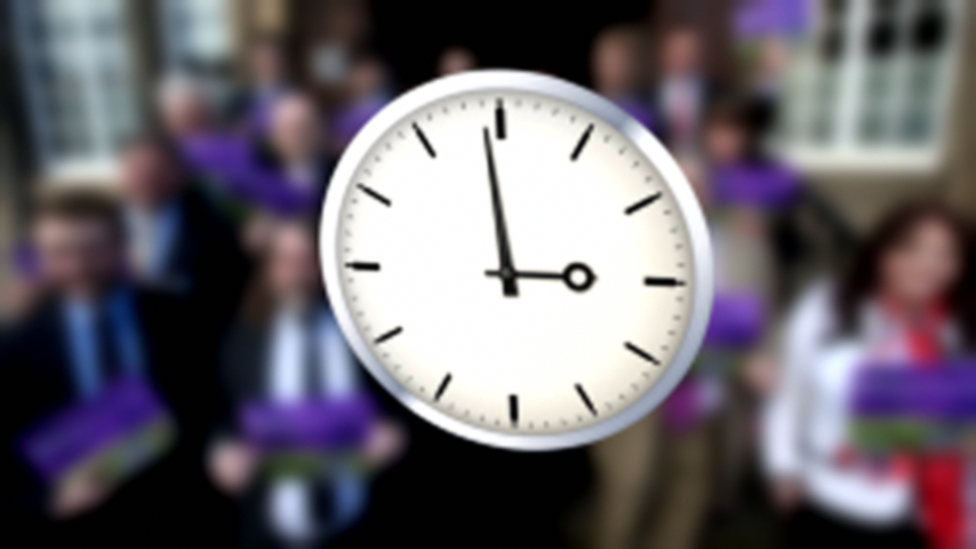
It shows 2 h 59 min
